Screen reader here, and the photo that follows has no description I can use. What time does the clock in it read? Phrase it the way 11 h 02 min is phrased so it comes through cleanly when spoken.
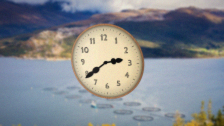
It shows 2 h 39 min
